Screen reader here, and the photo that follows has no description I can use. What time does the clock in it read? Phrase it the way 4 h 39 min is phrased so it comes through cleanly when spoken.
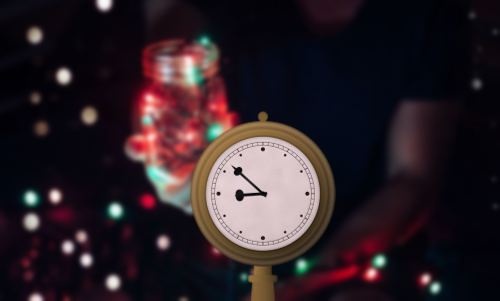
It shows 8 h 52 min
